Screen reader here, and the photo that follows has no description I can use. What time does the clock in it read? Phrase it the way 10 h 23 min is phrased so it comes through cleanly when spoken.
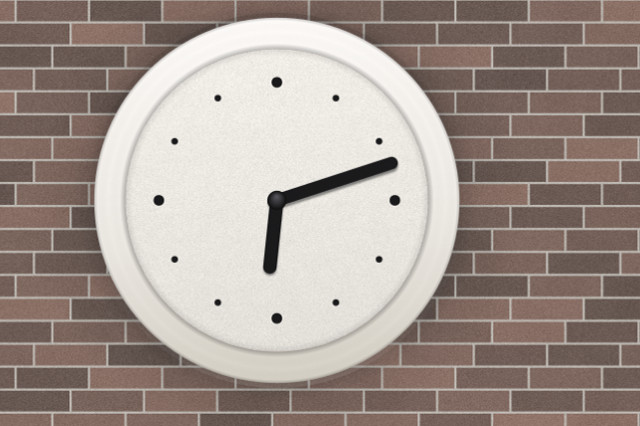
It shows 6 h 12 min
